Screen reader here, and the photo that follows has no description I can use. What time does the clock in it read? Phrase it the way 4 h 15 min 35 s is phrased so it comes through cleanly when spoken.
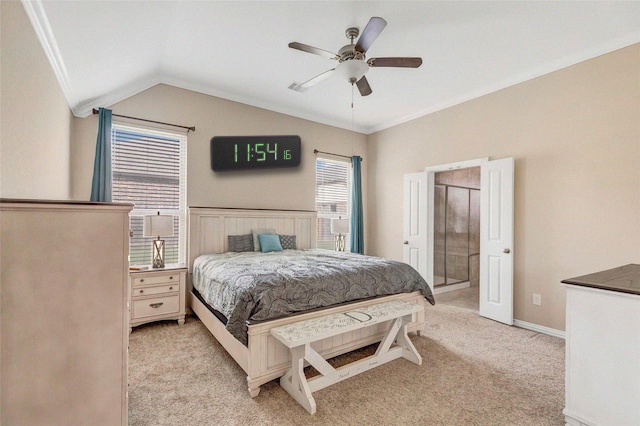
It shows 11 h 54 min 16 s
